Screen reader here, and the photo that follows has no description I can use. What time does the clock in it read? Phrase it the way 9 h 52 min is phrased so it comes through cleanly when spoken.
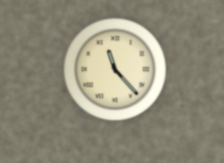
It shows 11 h 23 min
